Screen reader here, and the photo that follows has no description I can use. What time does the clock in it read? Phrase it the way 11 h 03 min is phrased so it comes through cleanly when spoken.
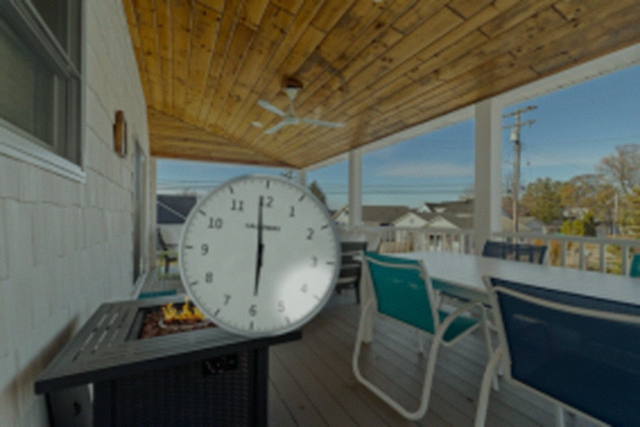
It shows 5 h 59 min
